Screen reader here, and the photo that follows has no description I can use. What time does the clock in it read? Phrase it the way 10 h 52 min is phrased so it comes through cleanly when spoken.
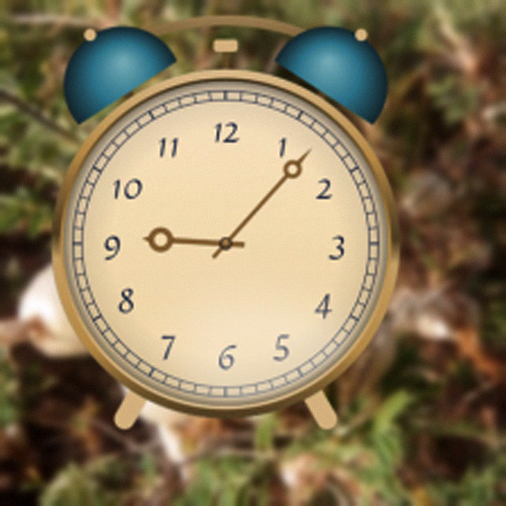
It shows 9 h 07 min
